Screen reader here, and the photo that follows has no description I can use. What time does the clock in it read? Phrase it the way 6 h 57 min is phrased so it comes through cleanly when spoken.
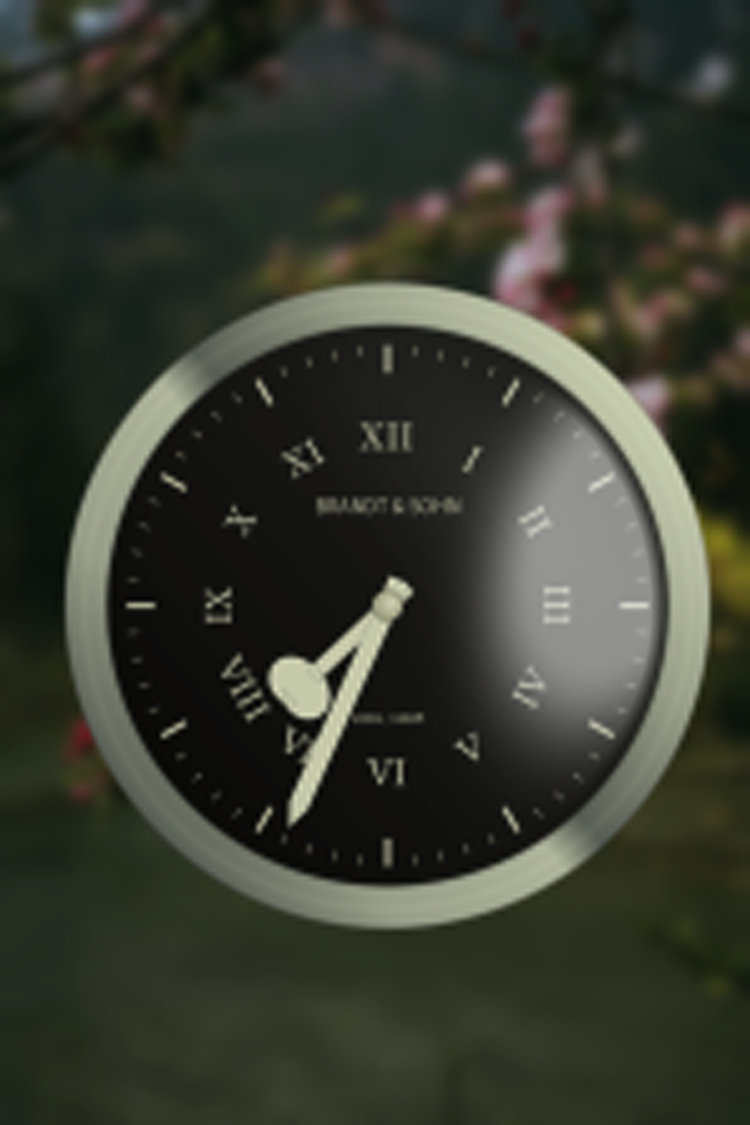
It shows 7 h 34 min
